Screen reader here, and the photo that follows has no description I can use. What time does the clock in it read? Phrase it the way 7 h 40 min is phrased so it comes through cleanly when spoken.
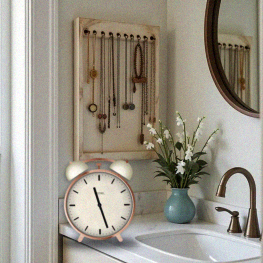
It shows 11 h 27 min
